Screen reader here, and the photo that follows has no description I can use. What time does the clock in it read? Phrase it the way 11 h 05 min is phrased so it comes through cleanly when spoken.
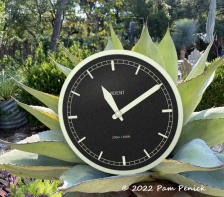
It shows 11 h 10 min
